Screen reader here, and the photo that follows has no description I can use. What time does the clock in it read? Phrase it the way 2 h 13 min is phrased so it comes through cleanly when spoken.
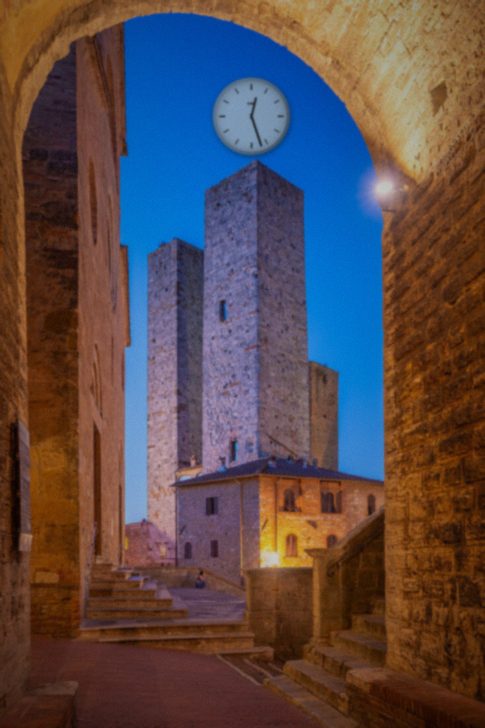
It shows 12 h 27 min
